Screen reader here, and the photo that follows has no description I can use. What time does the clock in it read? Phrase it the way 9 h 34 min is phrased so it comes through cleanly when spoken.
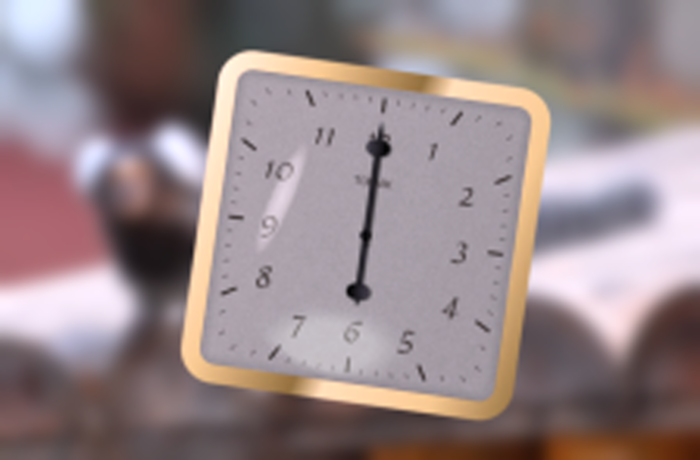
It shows 6 h 00 min
